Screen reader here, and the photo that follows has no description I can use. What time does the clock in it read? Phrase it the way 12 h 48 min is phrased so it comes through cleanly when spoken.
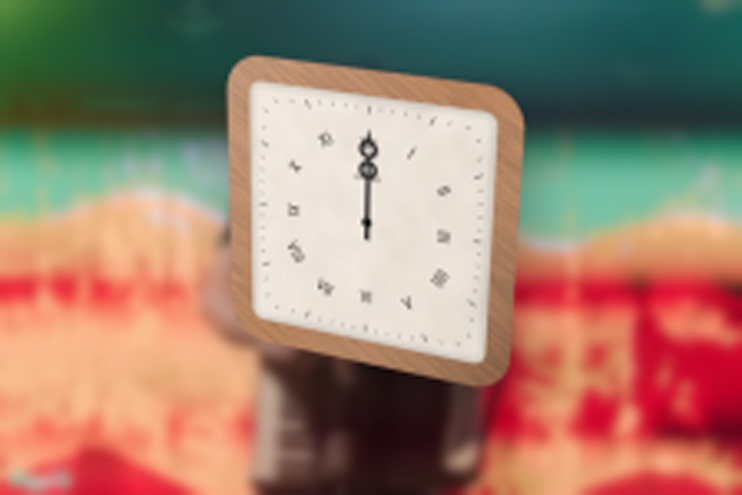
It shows 12 h 00 min
